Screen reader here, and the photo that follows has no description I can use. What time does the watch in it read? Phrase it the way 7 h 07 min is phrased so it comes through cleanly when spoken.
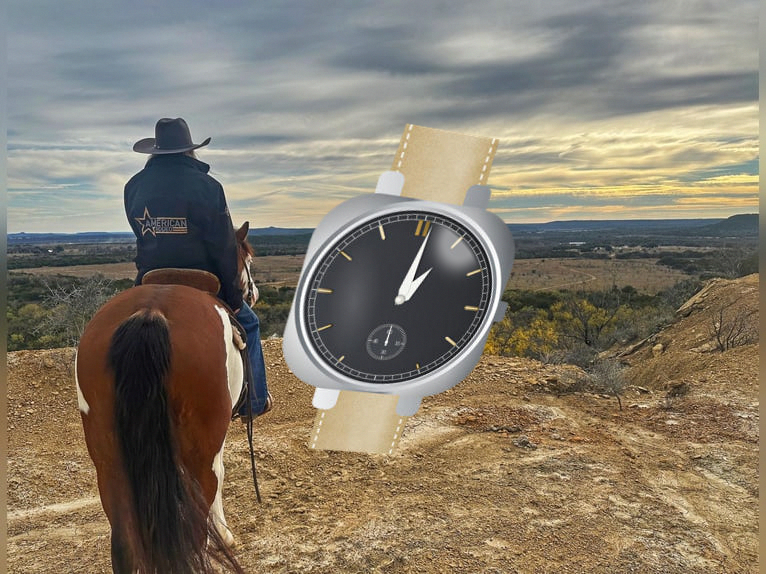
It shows 1 h 01 min
